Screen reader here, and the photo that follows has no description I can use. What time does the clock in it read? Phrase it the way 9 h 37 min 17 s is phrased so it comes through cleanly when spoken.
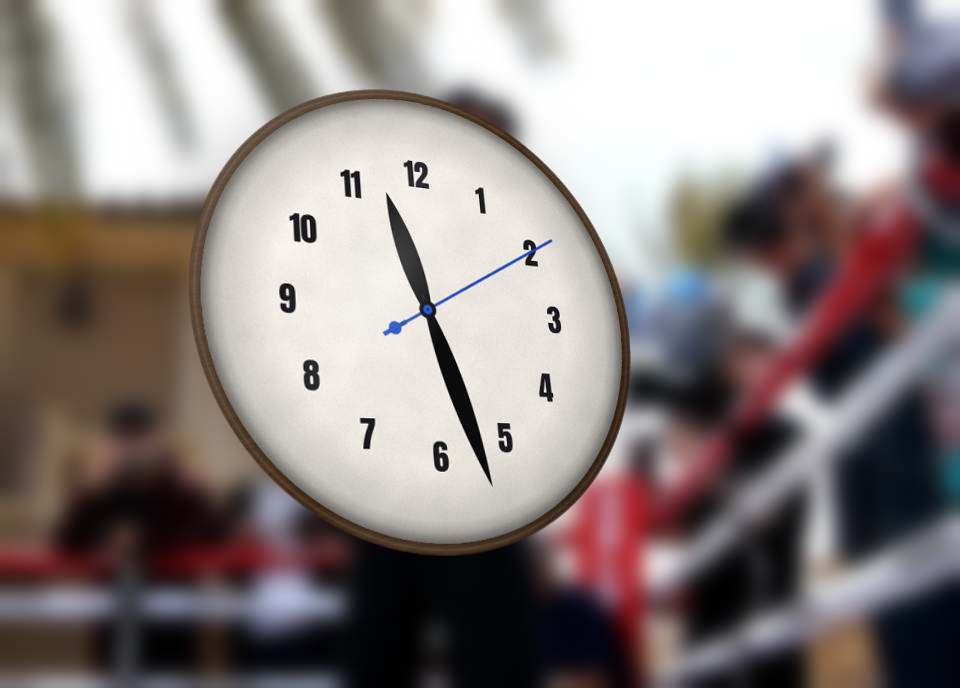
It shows 11 h 27 min 10 s
